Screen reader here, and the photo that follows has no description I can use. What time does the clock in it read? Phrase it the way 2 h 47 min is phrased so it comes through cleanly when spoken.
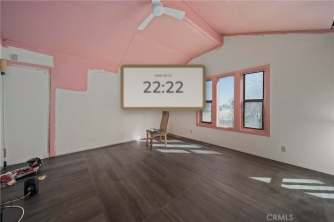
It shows 22 h 22 min
